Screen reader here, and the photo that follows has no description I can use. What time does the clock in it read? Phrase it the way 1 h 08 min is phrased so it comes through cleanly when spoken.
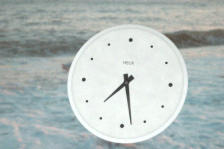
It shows 7 h 28 min
